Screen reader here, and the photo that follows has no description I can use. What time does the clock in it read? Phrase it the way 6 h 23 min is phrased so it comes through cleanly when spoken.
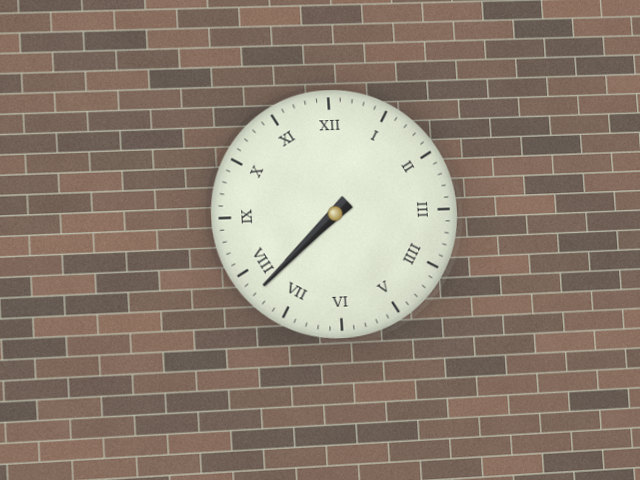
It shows 7 h 38 min
